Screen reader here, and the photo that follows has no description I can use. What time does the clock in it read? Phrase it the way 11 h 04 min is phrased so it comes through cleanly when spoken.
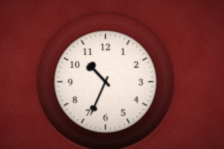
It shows 10 h 34 min
